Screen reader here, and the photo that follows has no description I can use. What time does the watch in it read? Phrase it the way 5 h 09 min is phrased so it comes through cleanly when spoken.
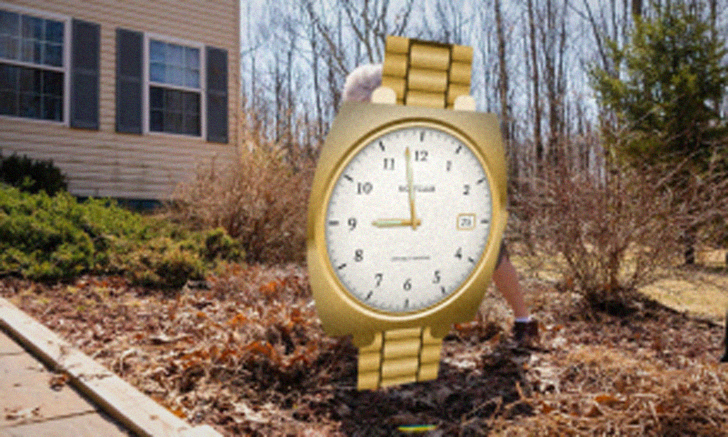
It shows 8 h 58 min
